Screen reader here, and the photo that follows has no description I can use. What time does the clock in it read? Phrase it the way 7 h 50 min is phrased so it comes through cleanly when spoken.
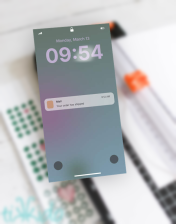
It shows 9 h 54 min
